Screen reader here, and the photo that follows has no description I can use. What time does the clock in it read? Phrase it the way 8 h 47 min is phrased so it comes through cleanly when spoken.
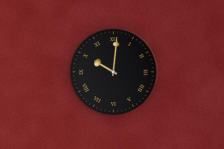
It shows 10 h 01 min
